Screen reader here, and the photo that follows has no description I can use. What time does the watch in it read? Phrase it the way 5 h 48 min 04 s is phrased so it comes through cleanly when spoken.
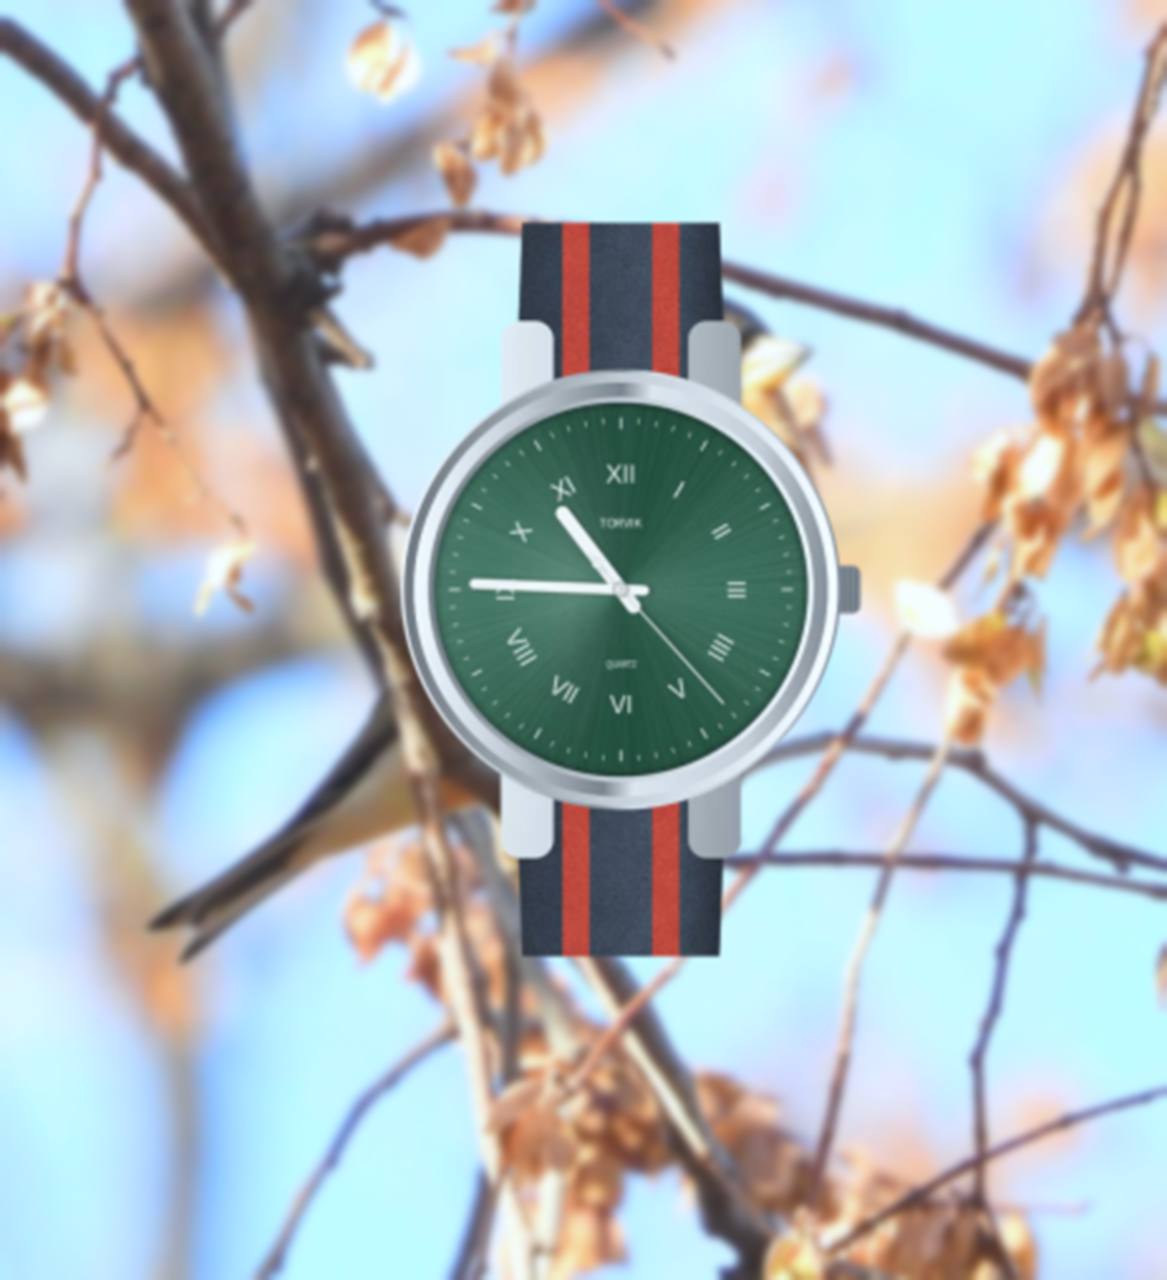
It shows 10 h 45 min 23 s
